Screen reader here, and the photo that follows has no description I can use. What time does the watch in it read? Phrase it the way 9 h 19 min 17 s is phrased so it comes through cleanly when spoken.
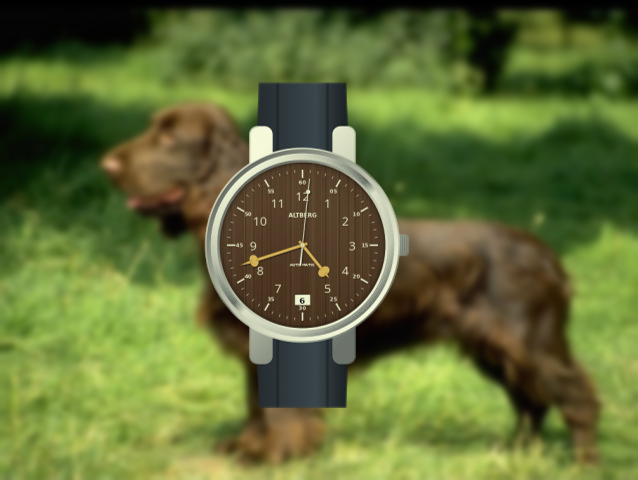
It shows 4 h 42 min 01 s
